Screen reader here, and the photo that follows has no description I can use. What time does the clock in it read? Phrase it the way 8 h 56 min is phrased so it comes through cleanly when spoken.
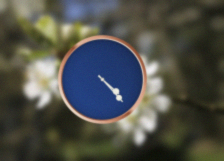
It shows 4 h 23 min
